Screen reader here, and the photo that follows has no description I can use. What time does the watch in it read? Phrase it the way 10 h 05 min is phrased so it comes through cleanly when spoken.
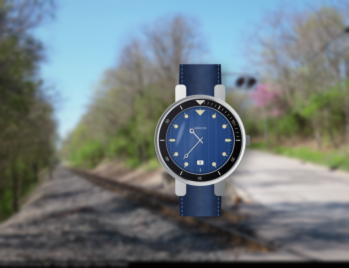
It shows 10 h 37 min
